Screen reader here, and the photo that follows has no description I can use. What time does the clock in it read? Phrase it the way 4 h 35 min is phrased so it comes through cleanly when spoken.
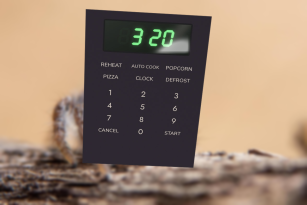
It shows 3 h 20 min
